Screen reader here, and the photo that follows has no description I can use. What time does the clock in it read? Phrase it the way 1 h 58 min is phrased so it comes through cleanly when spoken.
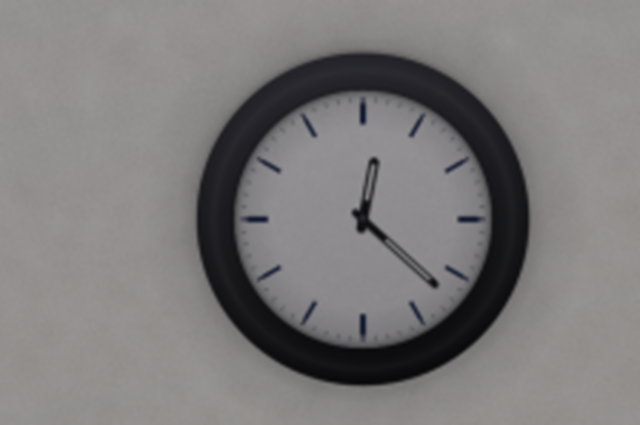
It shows 12 h 22 min
